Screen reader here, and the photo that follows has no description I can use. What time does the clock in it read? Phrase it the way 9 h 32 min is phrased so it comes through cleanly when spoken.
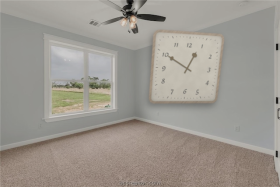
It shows 12 h 50 min
